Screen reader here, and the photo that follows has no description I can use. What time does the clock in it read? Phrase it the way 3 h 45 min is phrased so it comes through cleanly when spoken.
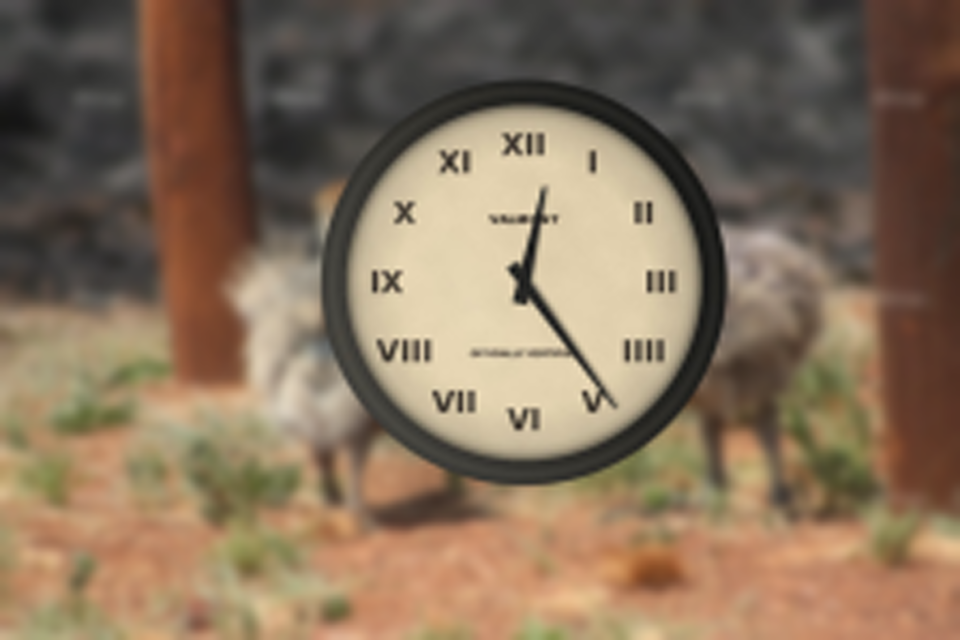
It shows 12 h 24 min
